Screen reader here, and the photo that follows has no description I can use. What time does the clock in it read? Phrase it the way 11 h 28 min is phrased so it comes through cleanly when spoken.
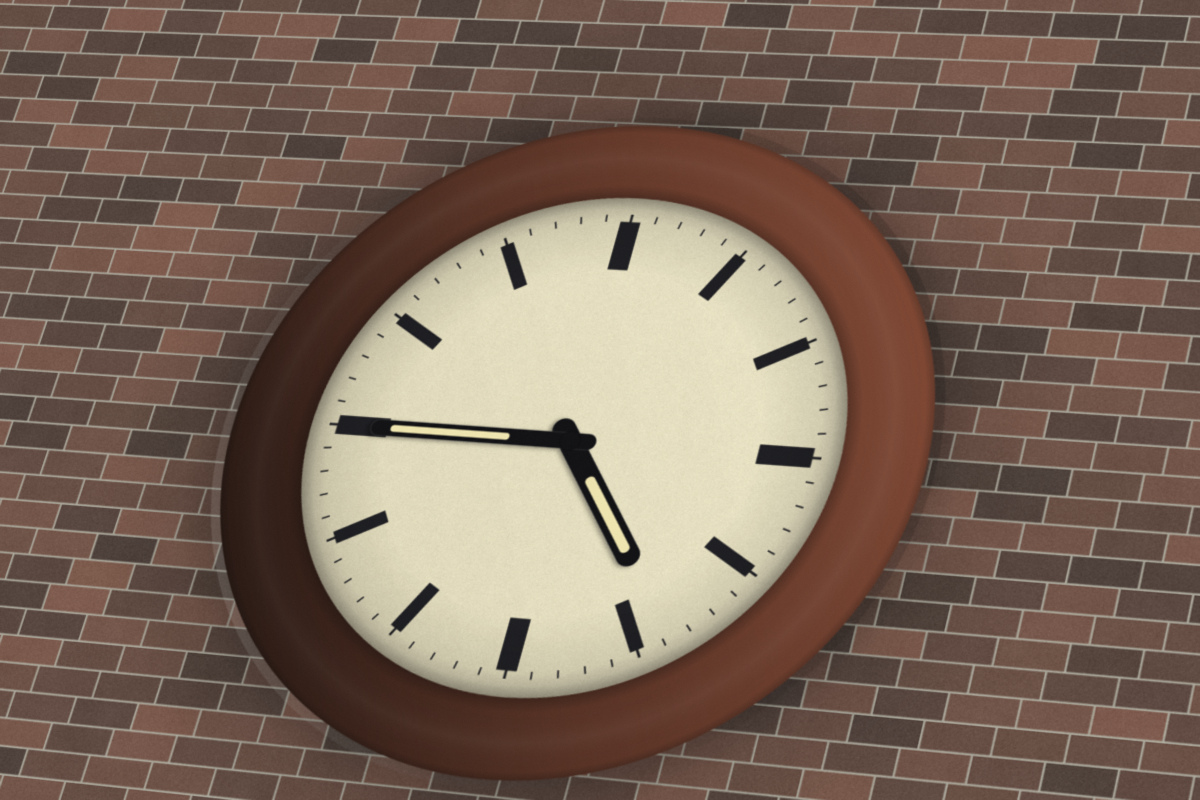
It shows 4 h 45 min
